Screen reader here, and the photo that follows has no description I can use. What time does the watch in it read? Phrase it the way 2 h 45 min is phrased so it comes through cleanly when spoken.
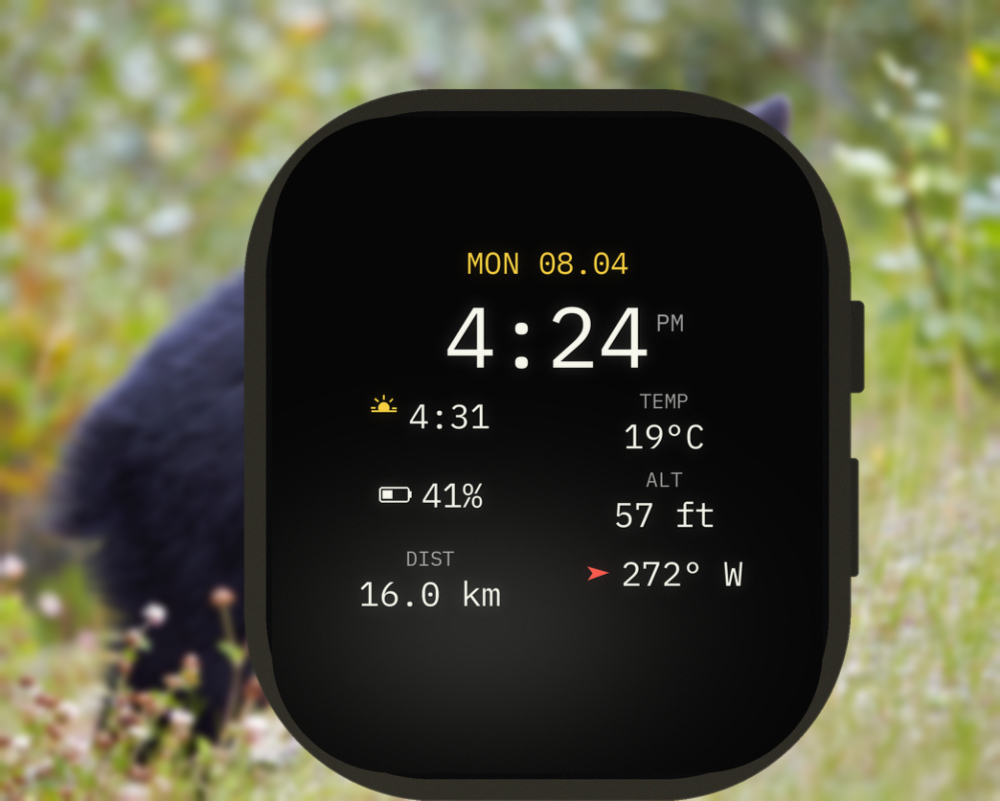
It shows 4 h 24 min
